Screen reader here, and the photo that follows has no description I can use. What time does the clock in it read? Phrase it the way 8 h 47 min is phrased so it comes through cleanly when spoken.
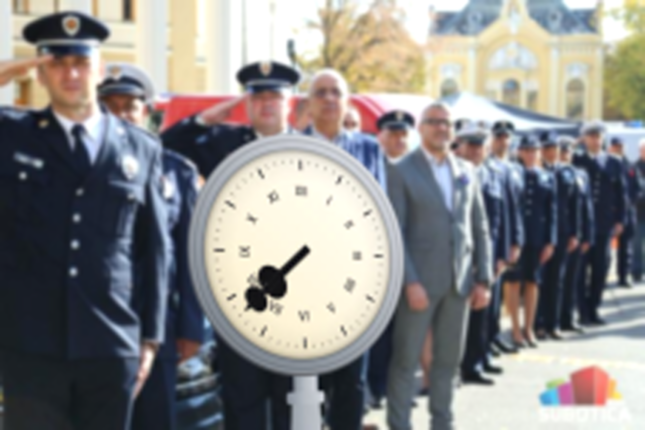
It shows 7 h 38 min
